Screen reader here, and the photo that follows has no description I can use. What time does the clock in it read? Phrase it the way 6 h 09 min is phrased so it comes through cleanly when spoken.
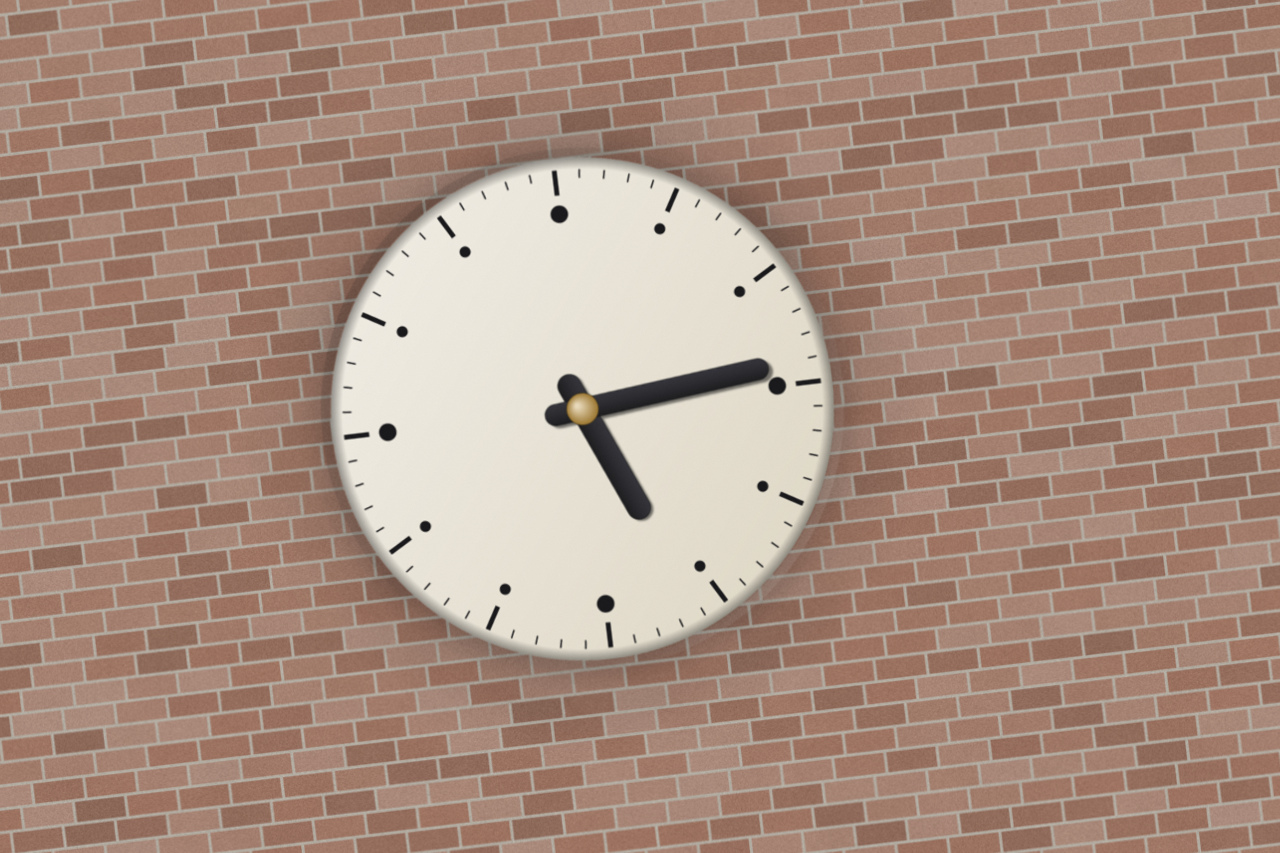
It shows 5 h 14 min
